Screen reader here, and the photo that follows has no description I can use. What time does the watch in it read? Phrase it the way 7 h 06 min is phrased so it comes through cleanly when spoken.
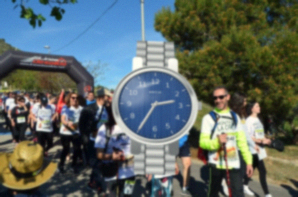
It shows 2 h 35 min
